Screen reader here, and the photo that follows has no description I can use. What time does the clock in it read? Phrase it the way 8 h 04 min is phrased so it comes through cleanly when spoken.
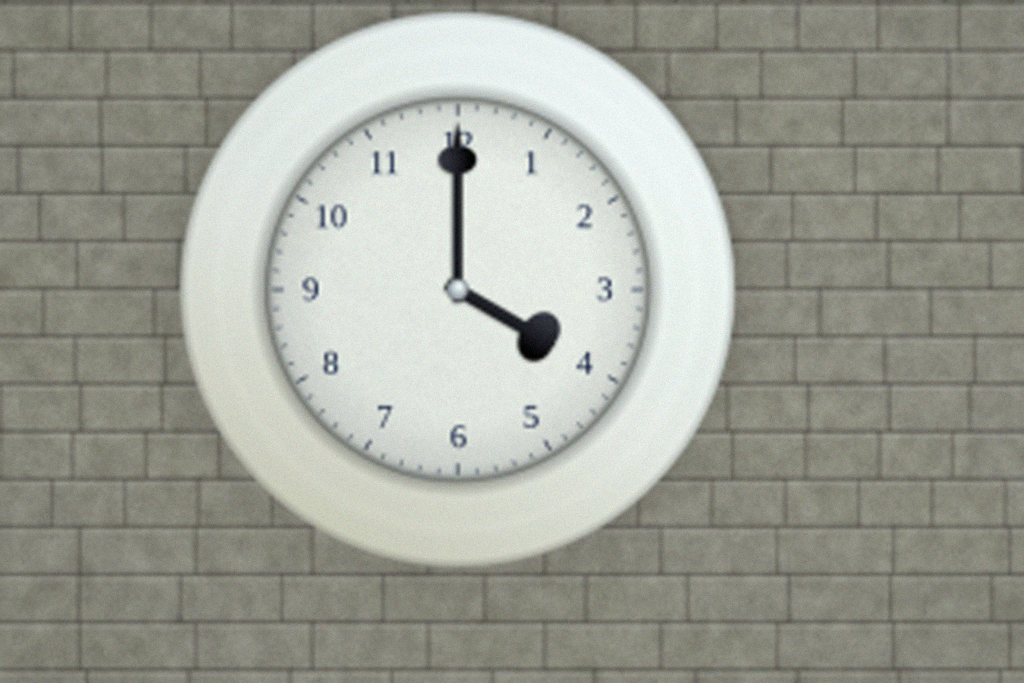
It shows 4 h 00 min
